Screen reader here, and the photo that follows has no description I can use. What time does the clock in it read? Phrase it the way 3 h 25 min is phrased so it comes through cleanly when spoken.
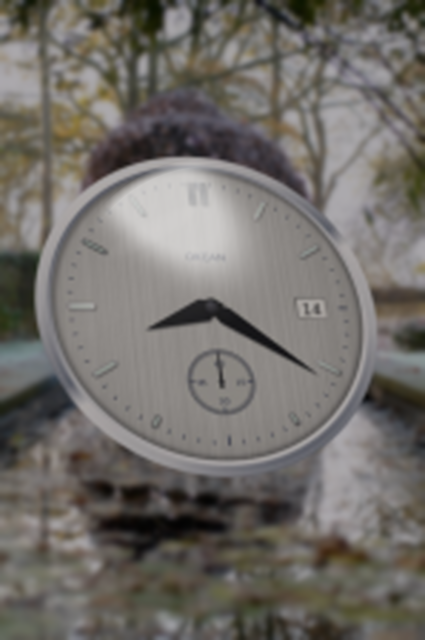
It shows 8 h 21 min
